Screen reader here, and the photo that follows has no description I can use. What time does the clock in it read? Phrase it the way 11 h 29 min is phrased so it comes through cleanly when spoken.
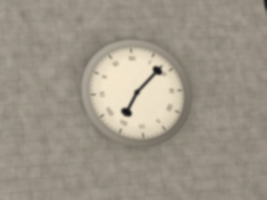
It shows 7 h 08 min
